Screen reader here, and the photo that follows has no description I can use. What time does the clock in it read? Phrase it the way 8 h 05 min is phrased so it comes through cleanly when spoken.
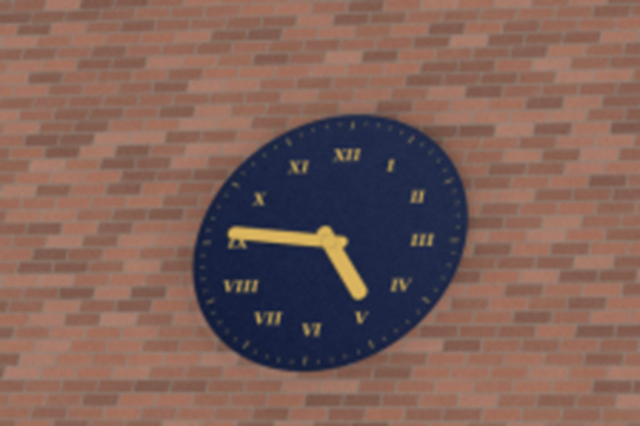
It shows 4 h 46 min
